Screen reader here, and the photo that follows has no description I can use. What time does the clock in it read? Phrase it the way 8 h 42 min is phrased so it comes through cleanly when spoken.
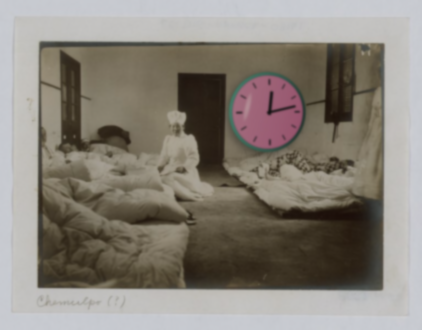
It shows 12 h 13 min
